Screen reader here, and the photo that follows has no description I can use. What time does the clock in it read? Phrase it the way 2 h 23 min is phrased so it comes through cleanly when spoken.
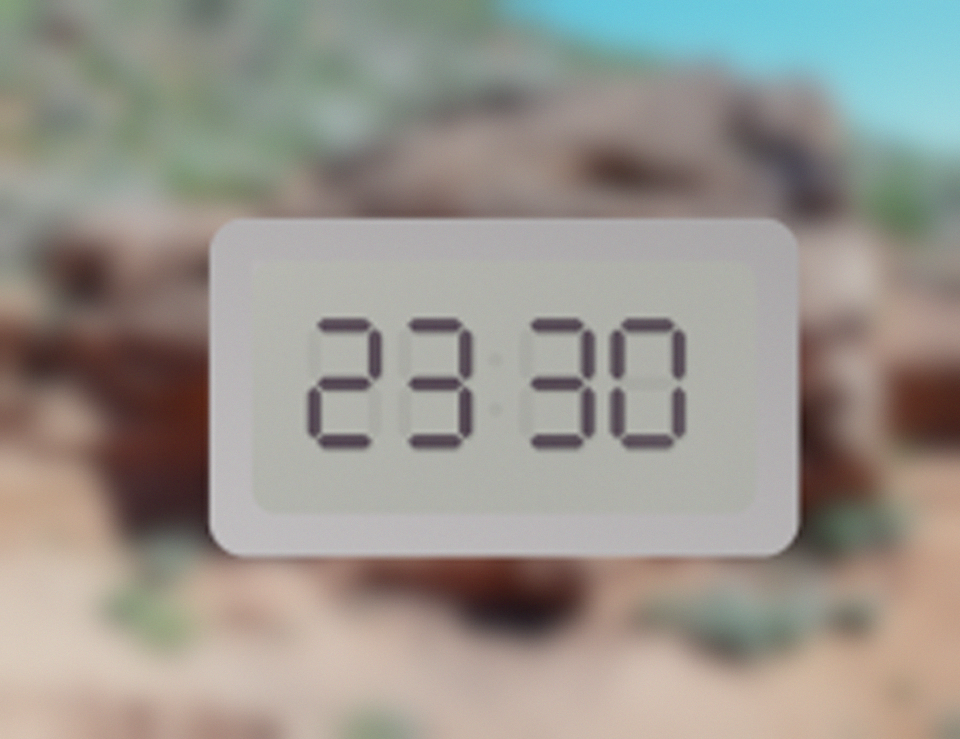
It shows 23 h 30 min
